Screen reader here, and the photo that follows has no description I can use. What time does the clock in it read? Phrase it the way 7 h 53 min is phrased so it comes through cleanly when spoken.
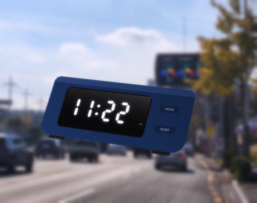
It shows 11 h 22 min
